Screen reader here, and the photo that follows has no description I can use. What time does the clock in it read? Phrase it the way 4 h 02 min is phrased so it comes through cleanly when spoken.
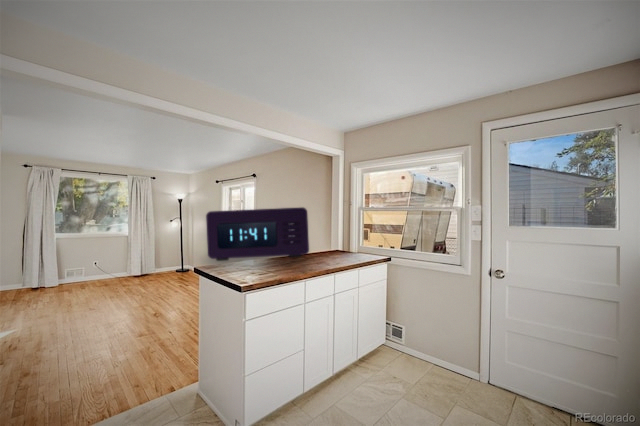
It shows 11 h 41 min
